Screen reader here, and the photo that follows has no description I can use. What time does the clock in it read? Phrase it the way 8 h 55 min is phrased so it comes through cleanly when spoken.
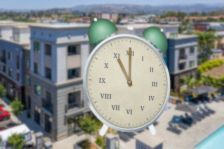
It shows 11 h 00 min
